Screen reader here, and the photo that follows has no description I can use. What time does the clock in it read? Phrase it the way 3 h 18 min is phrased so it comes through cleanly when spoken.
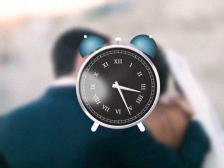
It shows 3 h 26 min
